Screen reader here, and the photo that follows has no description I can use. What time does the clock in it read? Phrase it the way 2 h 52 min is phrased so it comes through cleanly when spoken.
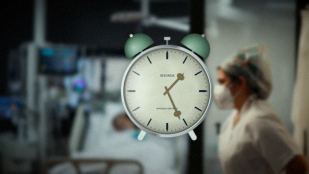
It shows 1 h 26 min
